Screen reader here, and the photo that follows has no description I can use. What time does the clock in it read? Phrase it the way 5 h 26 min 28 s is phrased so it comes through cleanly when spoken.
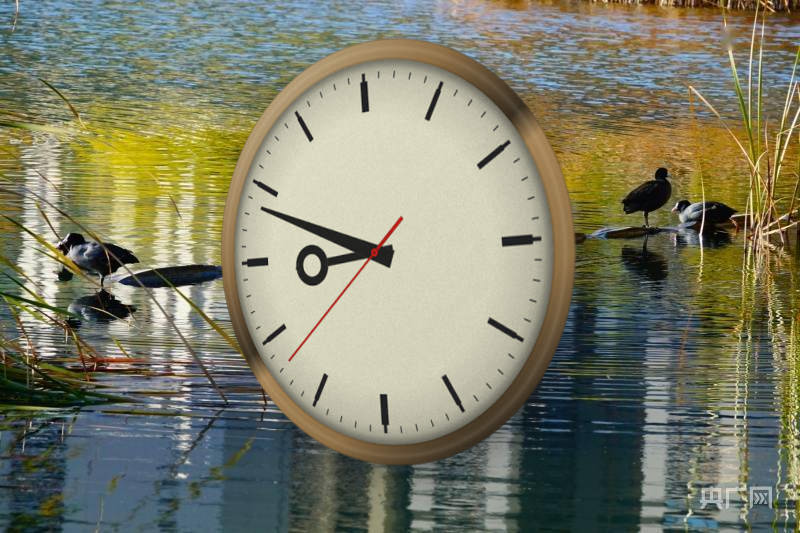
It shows 8 h 48 min 38 s
